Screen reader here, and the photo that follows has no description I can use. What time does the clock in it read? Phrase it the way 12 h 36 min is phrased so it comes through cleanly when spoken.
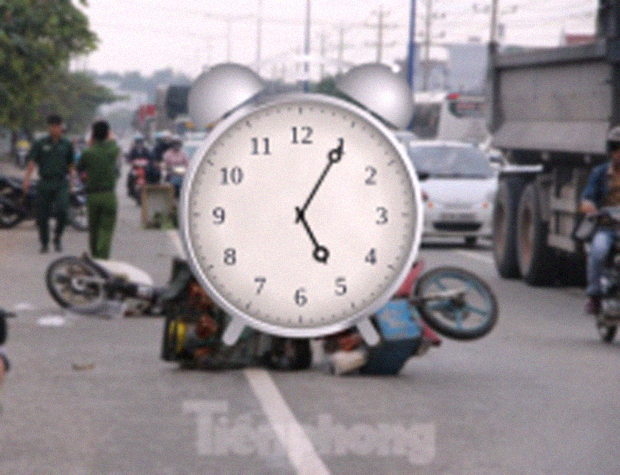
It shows 5 h 05 min
